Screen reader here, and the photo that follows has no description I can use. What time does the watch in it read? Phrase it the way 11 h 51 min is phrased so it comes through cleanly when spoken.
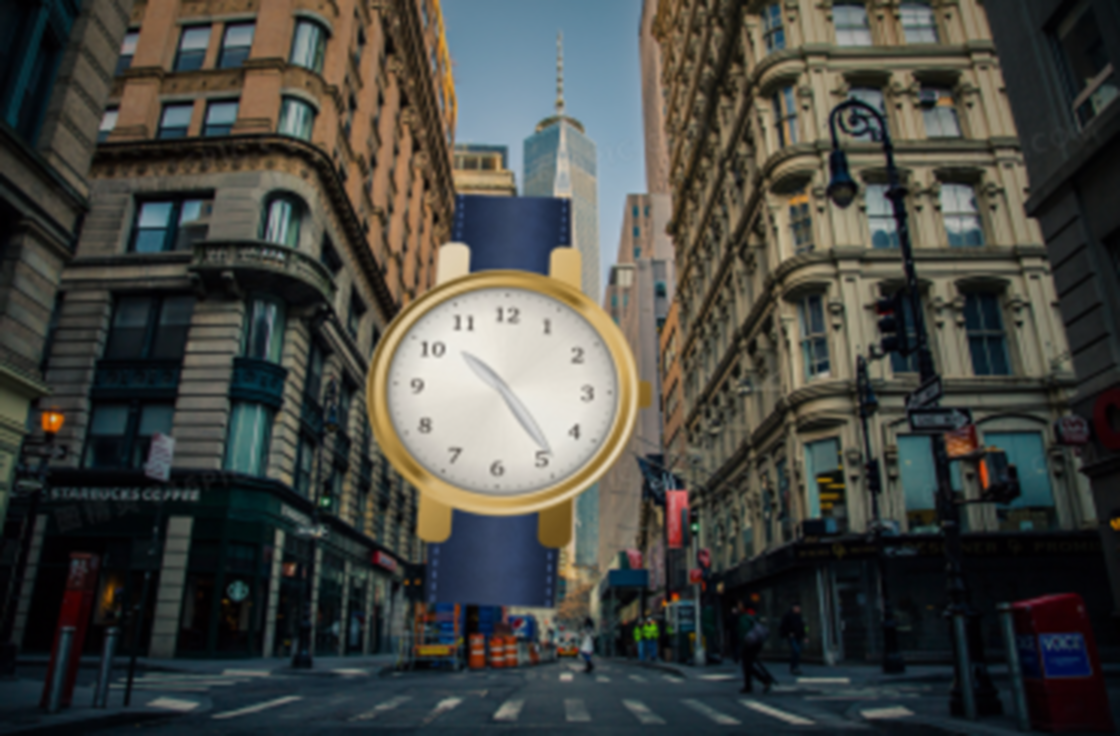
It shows 10 h 24 min
